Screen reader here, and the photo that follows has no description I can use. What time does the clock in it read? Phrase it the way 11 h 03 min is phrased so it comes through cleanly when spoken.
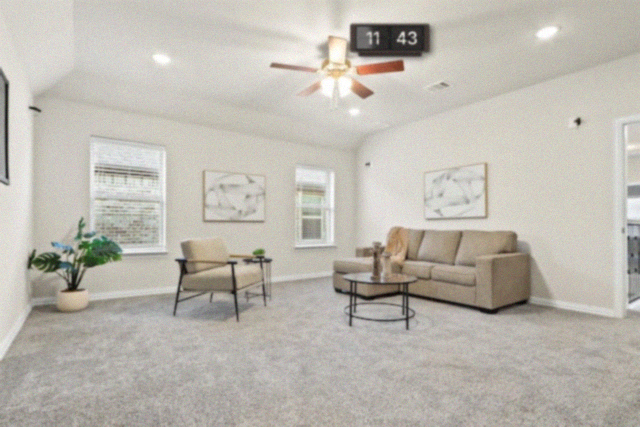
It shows 11 h 43 min
